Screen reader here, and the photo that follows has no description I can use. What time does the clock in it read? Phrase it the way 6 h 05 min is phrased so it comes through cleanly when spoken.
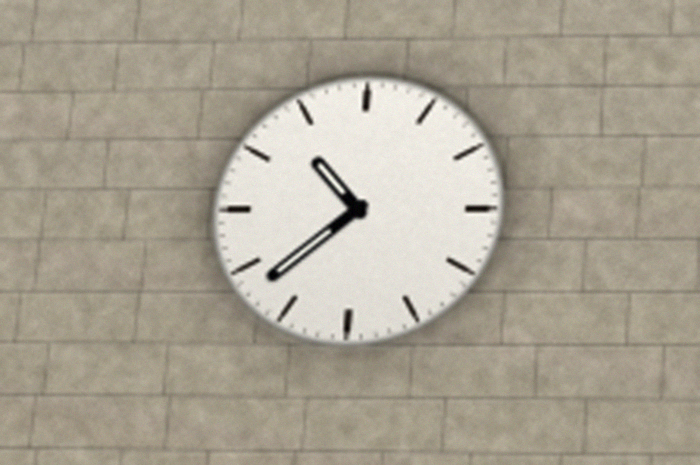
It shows 10 h 38 min
